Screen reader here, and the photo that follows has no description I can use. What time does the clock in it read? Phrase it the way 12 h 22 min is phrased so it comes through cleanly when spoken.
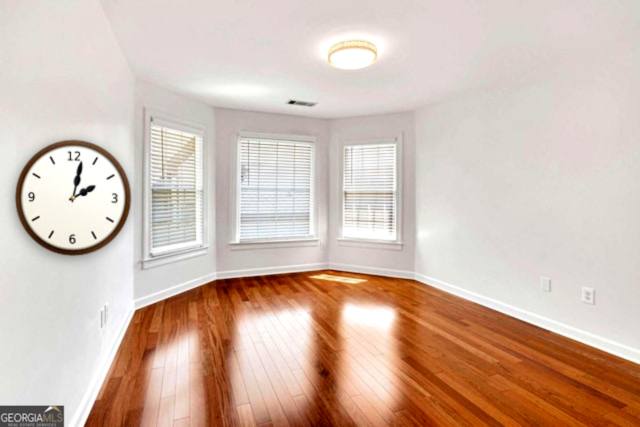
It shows 2 h 02 min
